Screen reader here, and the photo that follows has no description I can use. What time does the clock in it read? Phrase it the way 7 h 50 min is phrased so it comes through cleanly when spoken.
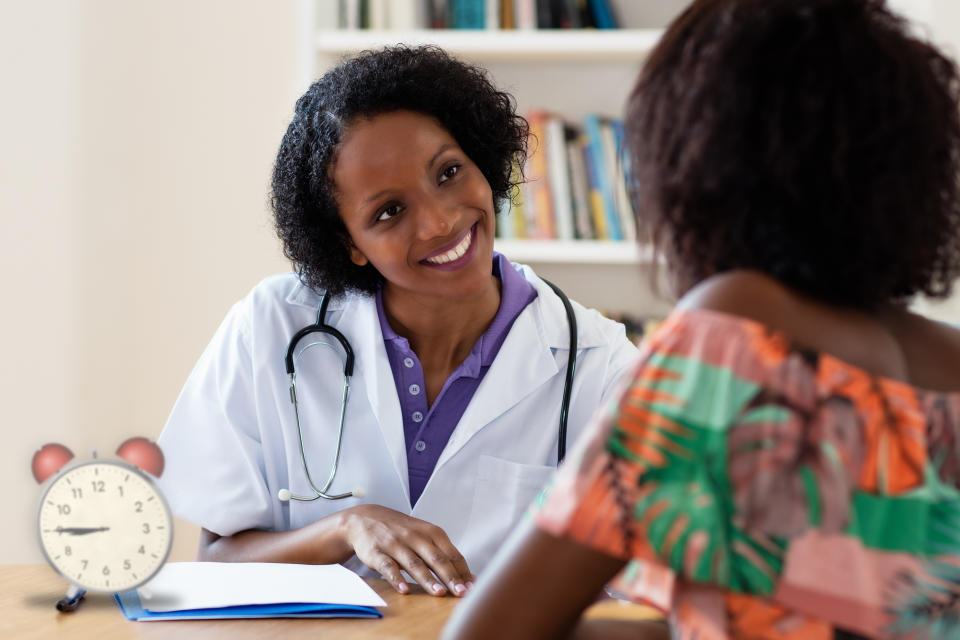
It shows 8 h 45 min
